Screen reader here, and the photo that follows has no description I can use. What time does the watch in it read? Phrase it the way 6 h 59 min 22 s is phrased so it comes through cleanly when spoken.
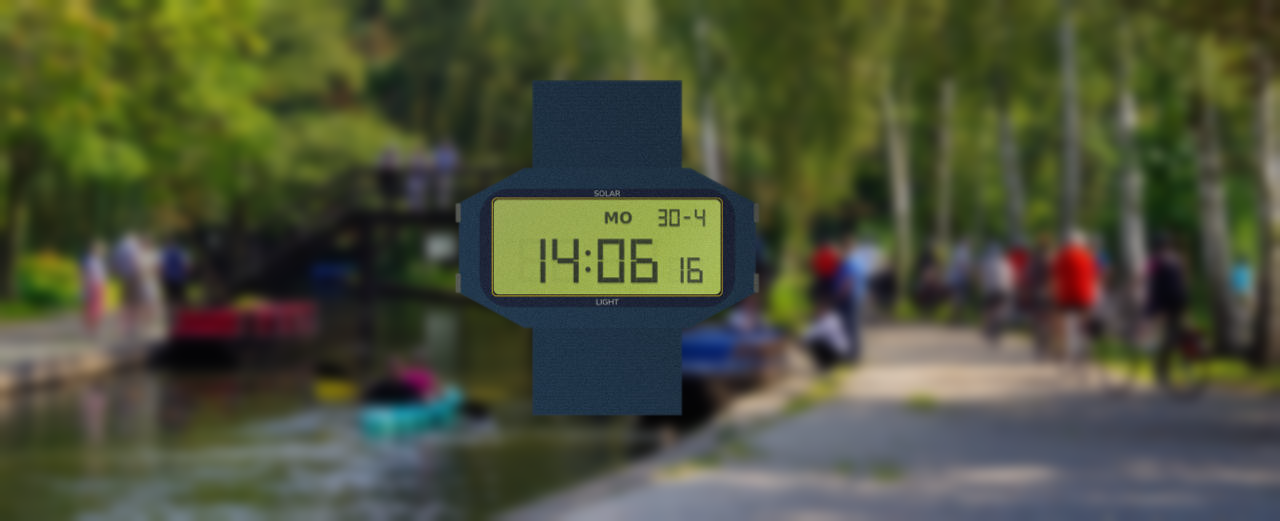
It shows 14 h 06 min 16 s
